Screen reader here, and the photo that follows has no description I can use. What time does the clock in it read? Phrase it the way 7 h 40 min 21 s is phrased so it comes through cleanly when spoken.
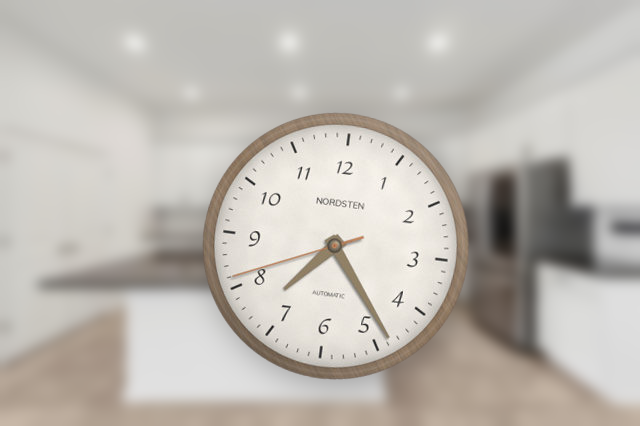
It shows 7 h 23 min 41 s
